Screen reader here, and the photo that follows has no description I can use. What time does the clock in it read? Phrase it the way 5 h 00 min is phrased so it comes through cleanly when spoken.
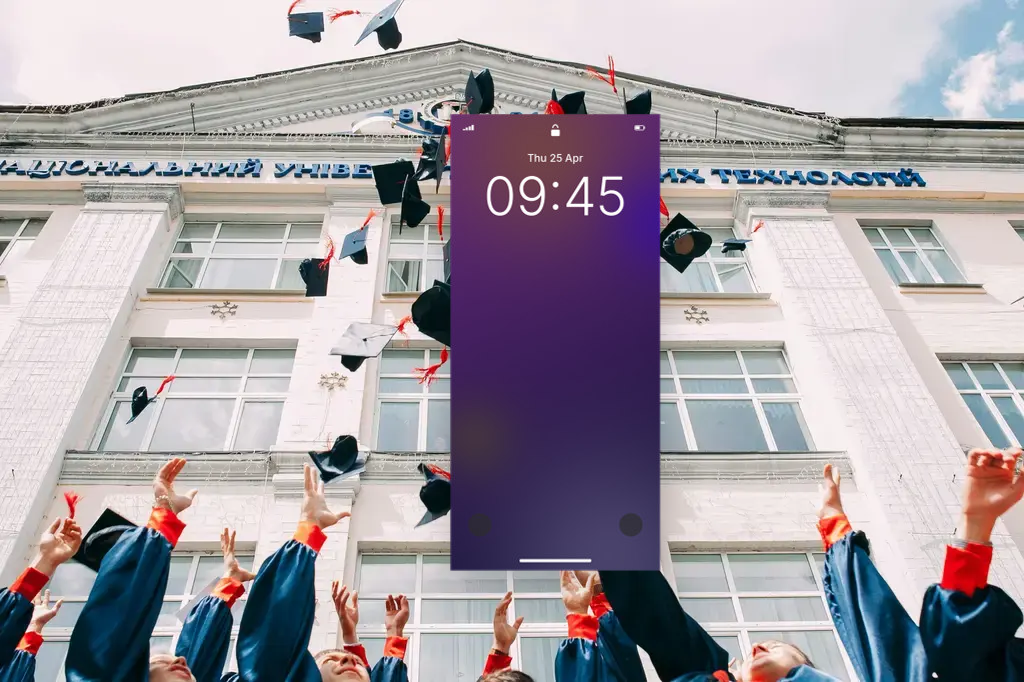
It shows 9 h 45 min
